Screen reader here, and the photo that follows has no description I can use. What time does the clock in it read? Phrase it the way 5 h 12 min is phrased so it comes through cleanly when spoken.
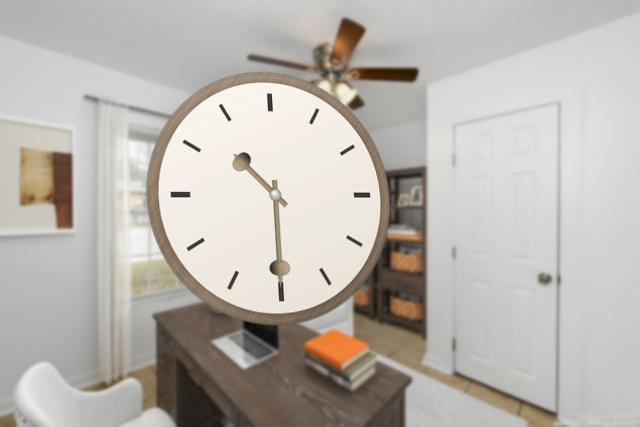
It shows 10 h 30 min
